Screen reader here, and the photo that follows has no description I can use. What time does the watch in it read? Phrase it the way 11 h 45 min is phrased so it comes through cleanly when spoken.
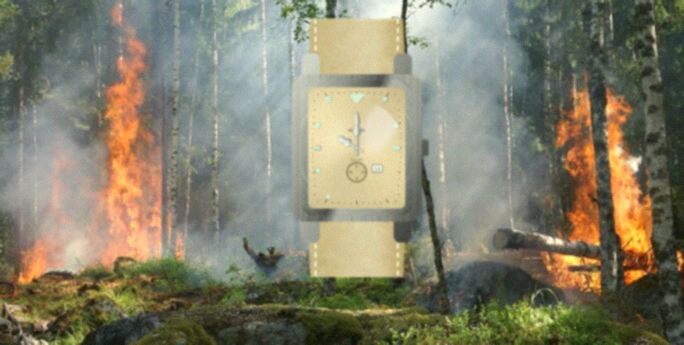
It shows 10 h 00 min
